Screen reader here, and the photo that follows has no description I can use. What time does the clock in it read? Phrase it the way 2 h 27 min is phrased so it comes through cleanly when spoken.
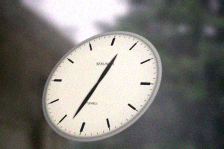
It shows 12 h 33 min
